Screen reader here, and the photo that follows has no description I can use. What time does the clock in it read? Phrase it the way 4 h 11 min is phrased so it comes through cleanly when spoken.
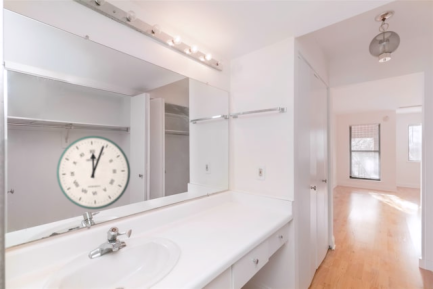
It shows 12 h 04 min
